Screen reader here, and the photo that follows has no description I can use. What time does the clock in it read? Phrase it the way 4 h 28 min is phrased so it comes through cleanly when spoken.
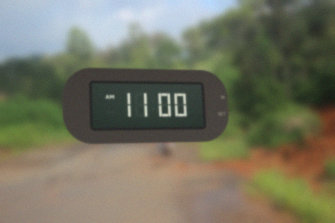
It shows 11 h 00 min
